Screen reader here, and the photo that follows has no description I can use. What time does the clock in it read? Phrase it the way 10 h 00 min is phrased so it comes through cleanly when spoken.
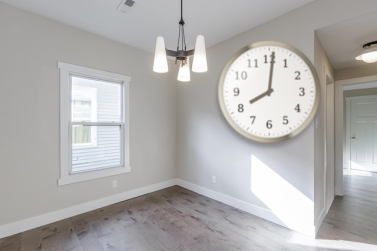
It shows 8 h 01 min
